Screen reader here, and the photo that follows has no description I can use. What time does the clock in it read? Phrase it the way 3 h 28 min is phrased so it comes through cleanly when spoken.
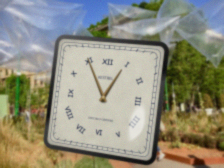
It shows 12 h 55 min
